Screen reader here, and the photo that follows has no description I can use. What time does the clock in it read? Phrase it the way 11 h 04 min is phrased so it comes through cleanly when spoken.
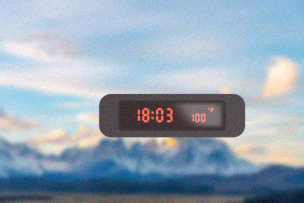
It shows 18 h 03 min
